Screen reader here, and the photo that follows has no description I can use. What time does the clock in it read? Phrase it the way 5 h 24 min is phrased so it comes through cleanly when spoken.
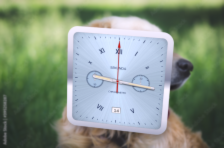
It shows 9 h 16 min
